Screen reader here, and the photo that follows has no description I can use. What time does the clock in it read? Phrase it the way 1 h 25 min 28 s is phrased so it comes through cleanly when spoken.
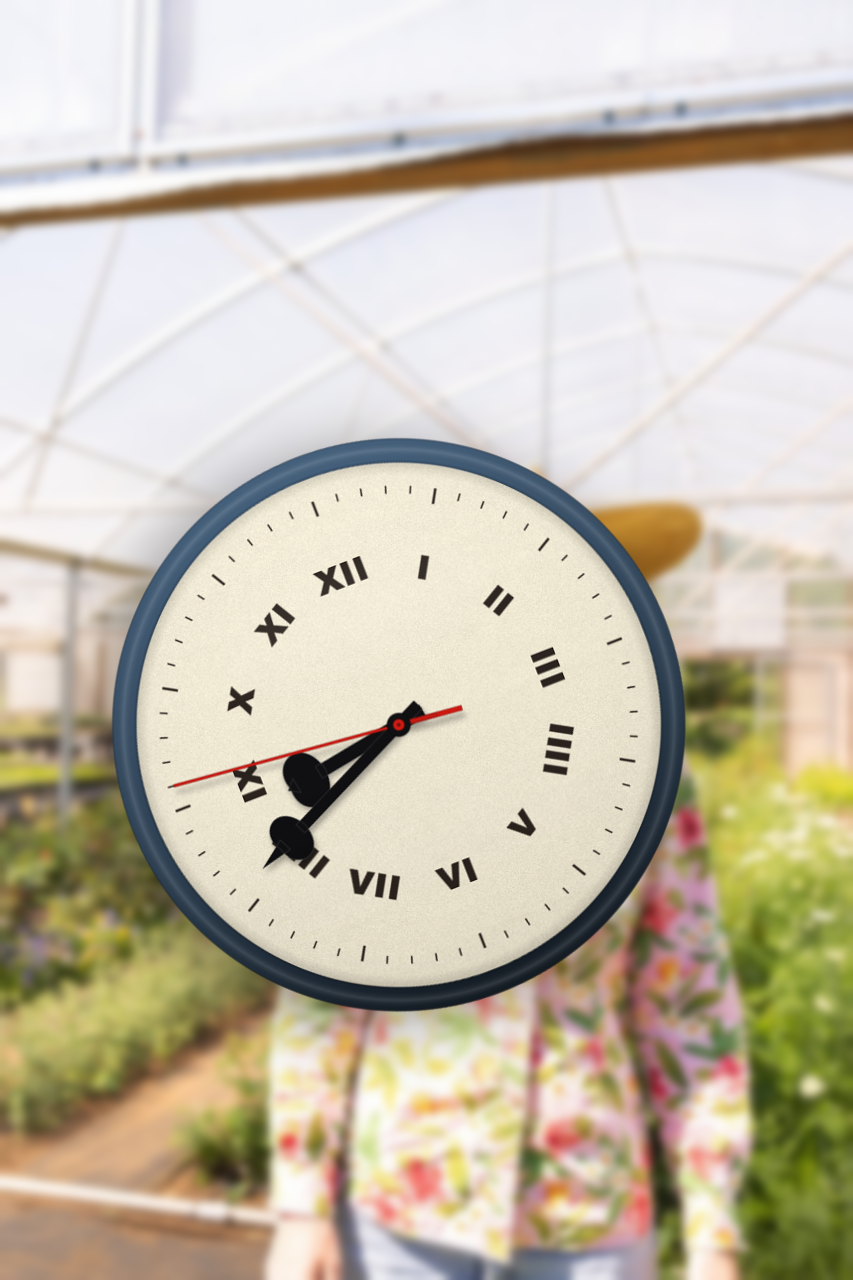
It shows 8 h 40 min 46 s
